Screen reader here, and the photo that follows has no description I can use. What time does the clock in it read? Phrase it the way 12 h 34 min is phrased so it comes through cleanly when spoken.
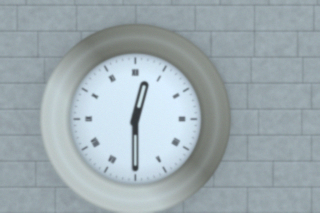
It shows 12 h 30 min
